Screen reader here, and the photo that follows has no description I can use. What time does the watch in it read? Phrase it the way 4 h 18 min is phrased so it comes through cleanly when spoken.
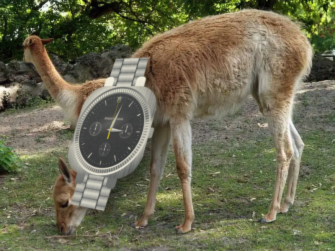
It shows 3 h 02 min
